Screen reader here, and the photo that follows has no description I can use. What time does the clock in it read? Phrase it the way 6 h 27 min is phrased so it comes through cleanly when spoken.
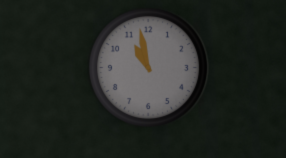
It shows 10 h 58 min
